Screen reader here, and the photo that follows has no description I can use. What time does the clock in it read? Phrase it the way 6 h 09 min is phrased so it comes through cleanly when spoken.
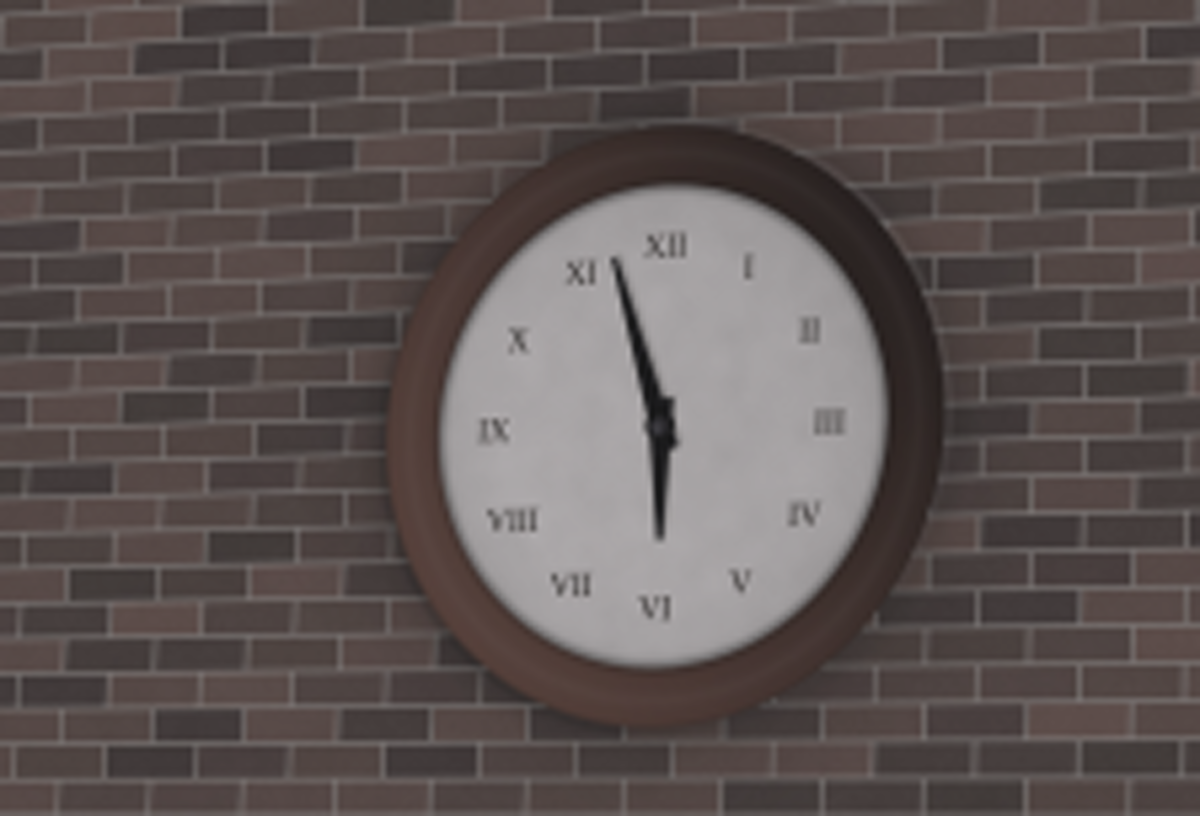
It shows 5 h 57 min
